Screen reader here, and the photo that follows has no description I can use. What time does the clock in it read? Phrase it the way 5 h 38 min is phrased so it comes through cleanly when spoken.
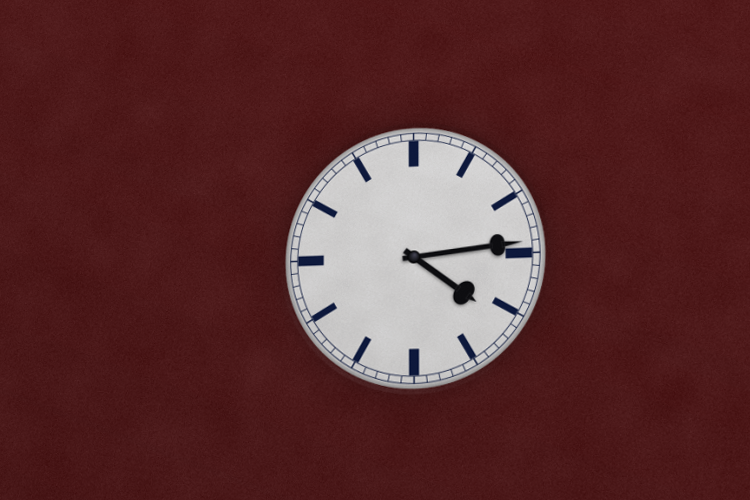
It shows 4 h 14 min
